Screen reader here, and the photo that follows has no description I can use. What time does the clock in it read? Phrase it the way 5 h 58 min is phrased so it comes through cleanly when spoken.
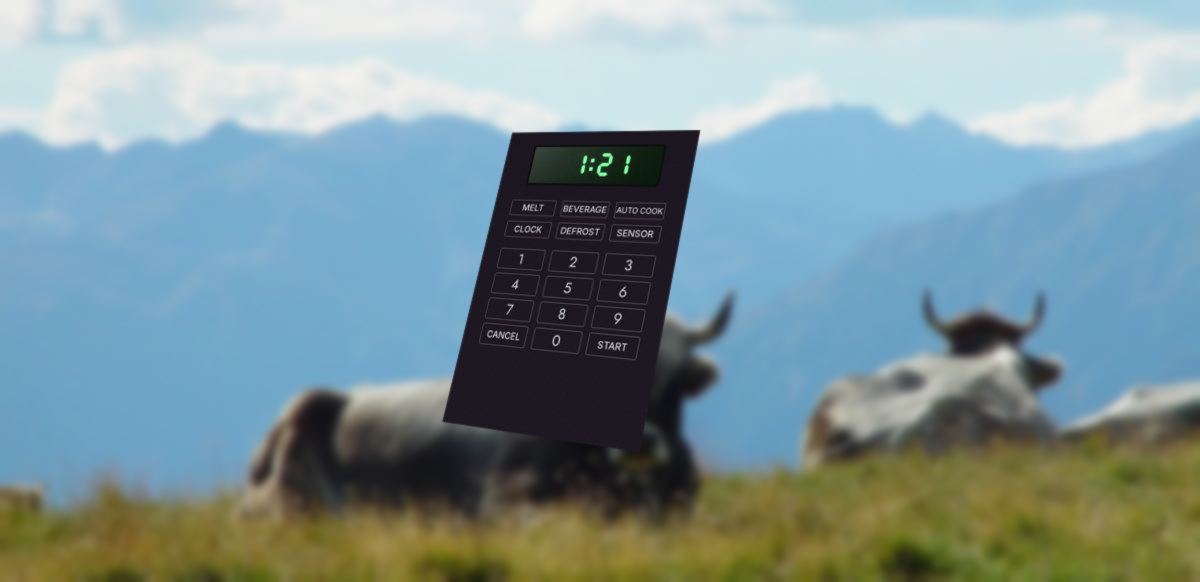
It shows 1 h 21 min
